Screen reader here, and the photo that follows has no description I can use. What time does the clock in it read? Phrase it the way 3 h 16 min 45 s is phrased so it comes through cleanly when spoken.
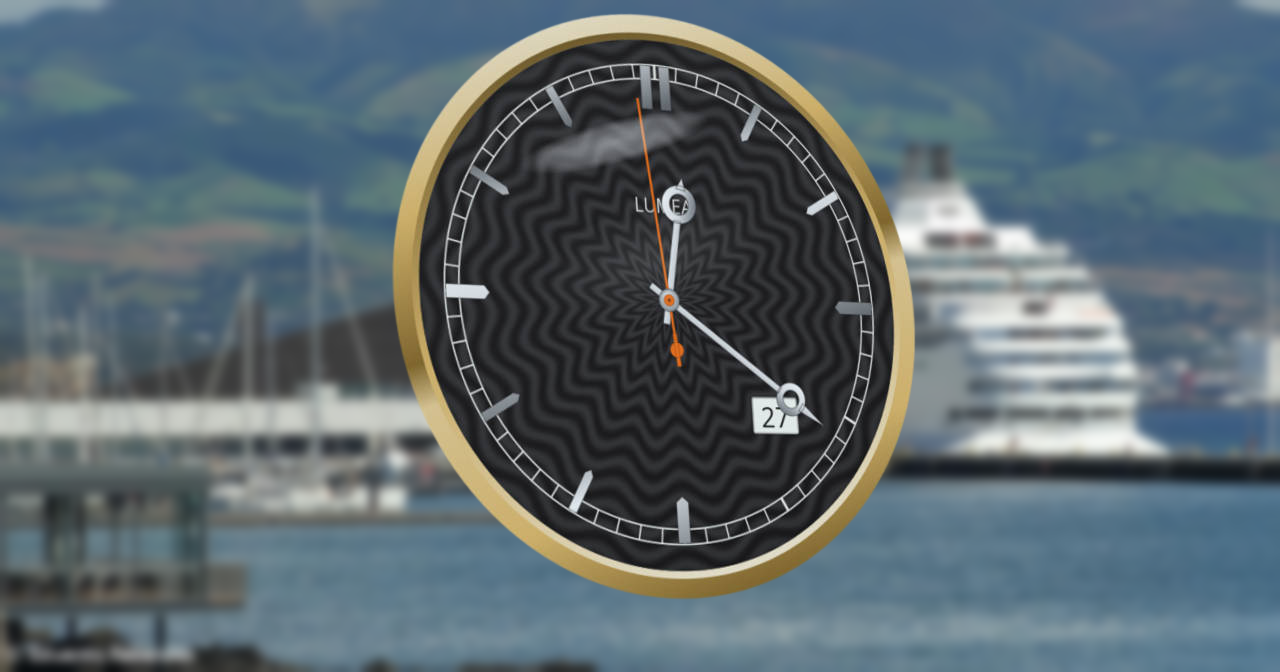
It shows 12 h 20 min 59 s
